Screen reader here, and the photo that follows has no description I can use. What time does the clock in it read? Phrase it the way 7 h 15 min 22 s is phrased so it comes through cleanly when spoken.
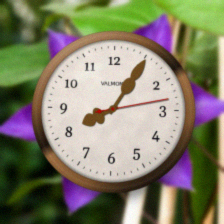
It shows 8 h 05 min 13 s
